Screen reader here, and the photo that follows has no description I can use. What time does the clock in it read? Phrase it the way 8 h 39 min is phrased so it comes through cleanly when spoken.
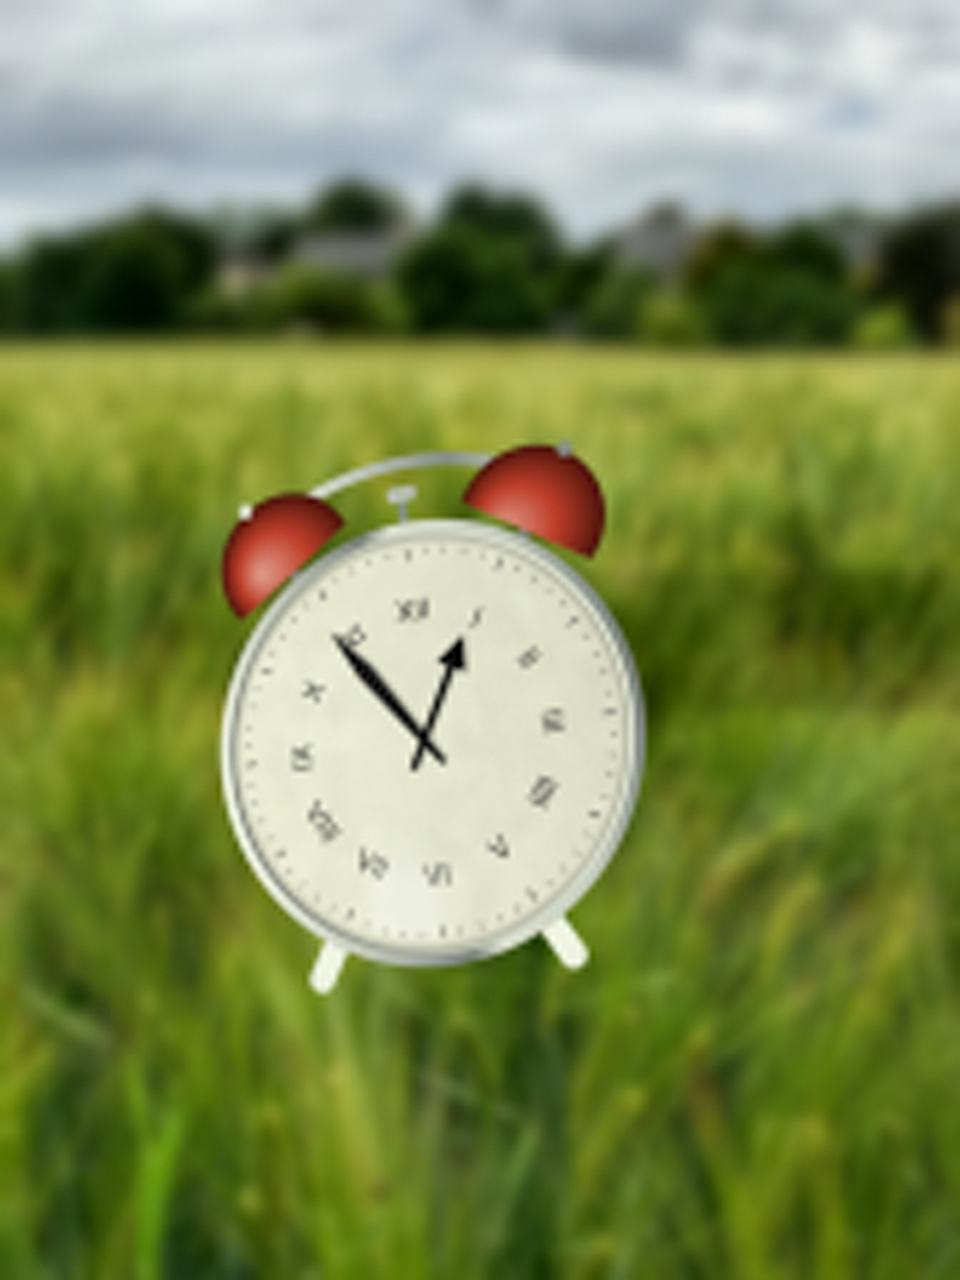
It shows 12 h 54 min
